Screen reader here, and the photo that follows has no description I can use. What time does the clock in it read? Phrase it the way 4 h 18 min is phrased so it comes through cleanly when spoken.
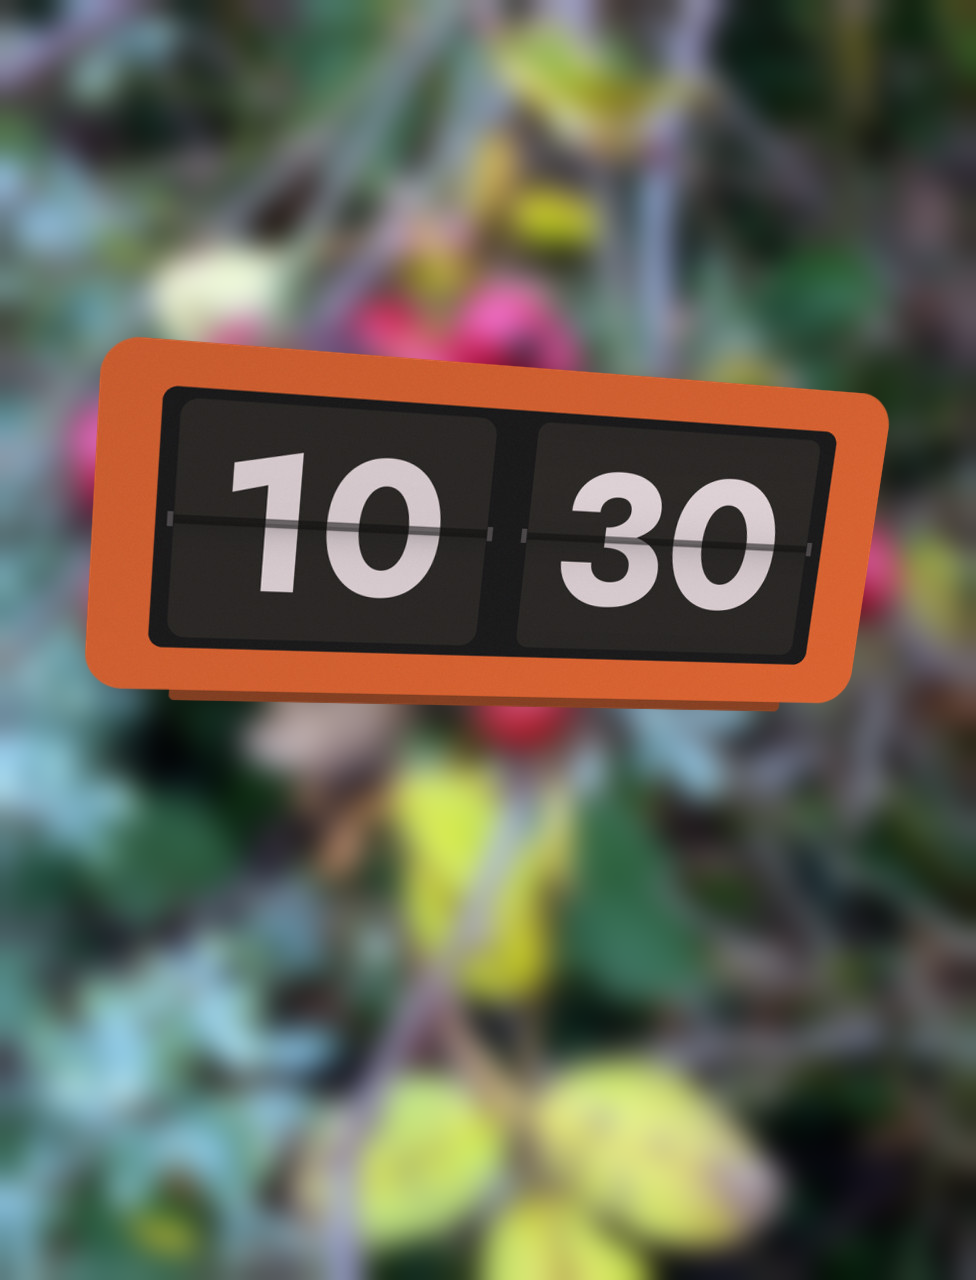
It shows 10 h 30 min
